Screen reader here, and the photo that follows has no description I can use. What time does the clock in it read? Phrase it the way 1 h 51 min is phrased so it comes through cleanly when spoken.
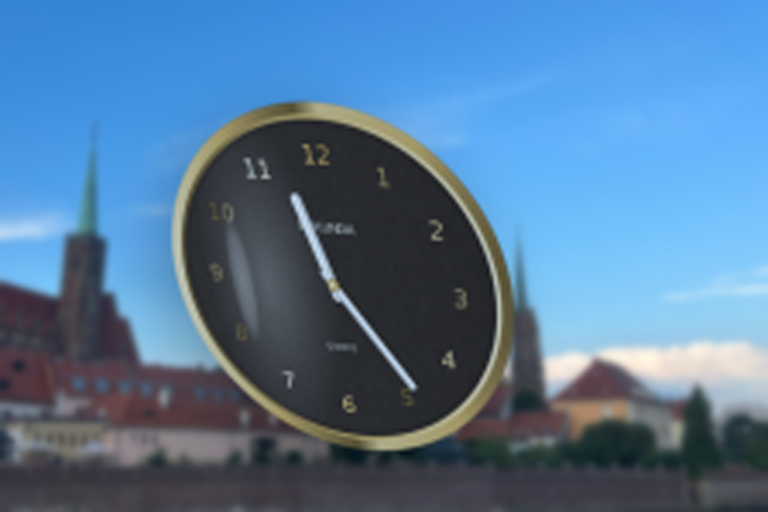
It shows 11 h 24 min
